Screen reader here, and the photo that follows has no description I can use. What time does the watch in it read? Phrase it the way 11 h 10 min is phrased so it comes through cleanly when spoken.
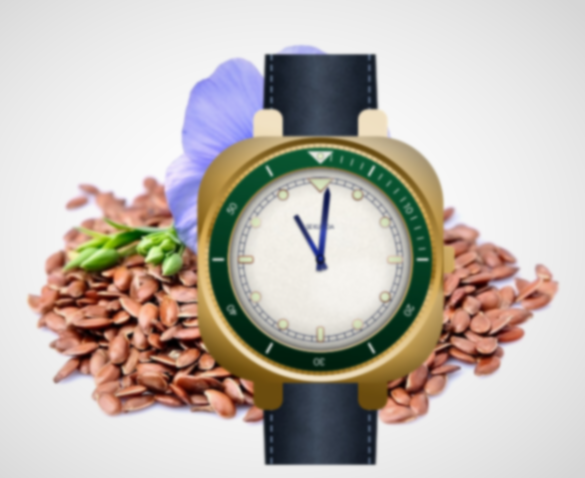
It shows 11 h 01 min
